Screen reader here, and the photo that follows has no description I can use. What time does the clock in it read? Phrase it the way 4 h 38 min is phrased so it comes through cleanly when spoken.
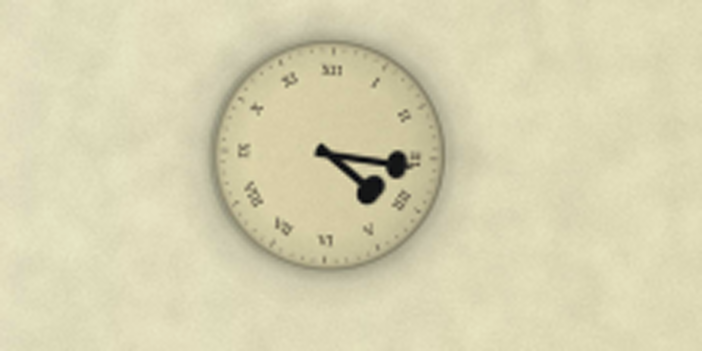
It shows 4 h 16 min
